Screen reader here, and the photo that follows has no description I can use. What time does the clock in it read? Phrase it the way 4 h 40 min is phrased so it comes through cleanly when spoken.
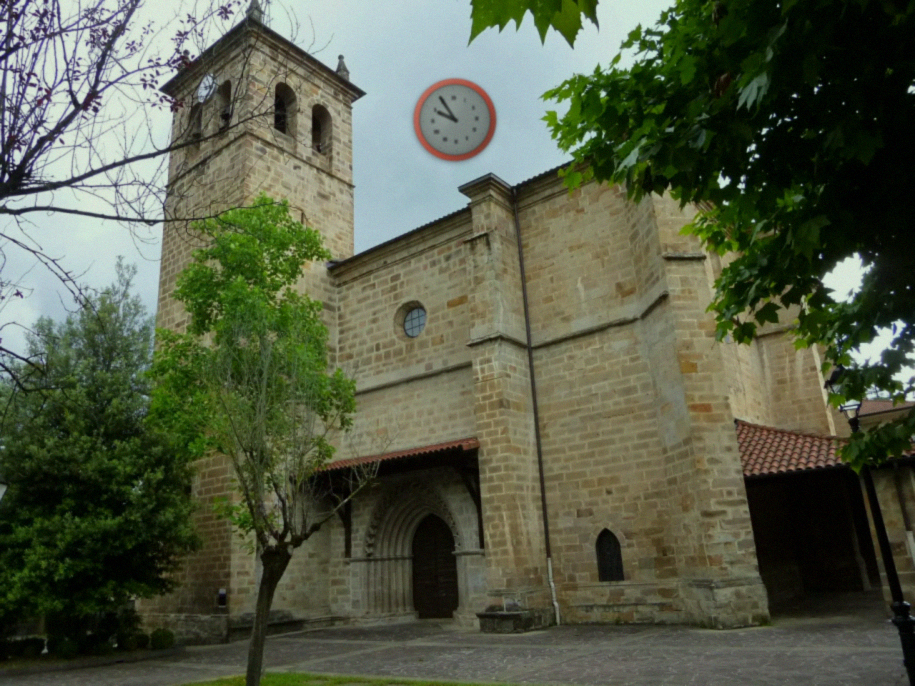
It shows 9 h 55 min
